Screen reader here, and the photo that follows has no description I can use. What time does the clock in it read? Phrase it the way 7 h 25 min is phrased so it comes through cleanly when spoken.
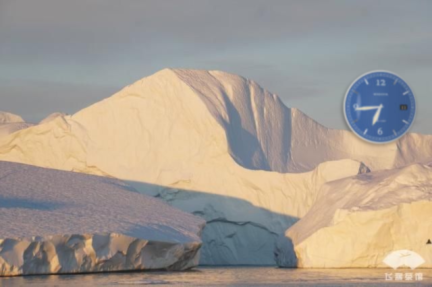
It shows 6 h 44 min
